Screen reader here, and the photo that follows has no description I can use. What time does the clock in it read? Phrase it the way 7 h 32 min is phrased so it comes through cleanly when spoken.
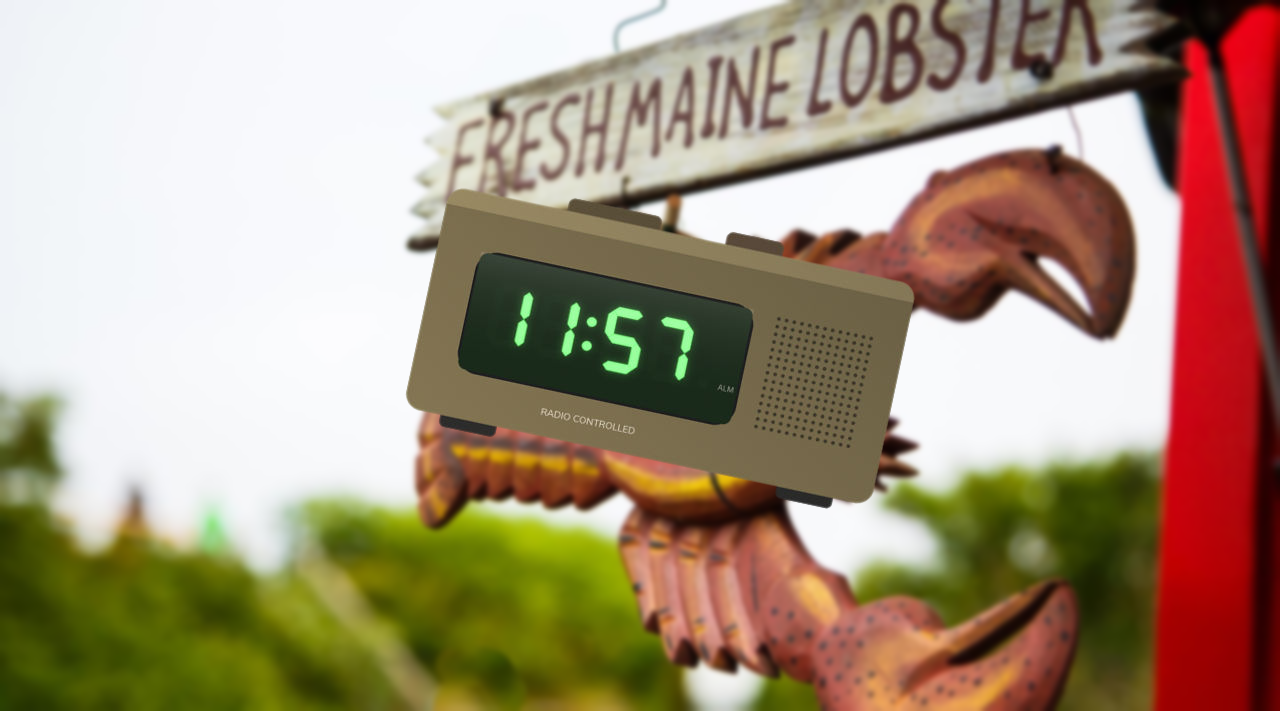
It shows 11 h 57 min
